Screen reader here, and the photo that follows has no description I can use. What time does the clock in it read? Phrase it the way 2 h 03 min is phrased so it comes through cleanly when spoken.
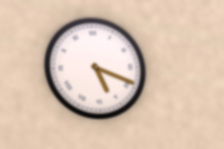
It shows 5 h 19 min
